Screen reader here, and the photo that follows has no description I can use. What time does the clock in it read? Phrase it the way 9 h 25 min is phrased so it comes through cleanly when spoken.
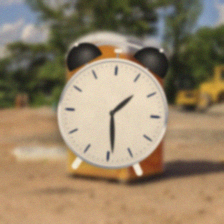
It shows 1 h 29 min
